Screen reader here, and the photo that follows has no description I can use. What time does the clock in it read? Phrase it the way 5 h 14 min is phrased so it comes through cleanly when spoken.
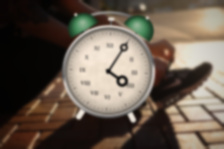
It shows 4 h 05 min
